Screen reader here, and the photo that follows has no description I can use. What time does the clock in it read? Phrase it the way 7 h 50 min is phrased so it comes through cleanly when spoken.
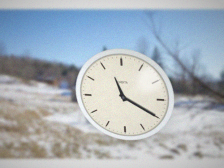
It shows 11 h 20 min
